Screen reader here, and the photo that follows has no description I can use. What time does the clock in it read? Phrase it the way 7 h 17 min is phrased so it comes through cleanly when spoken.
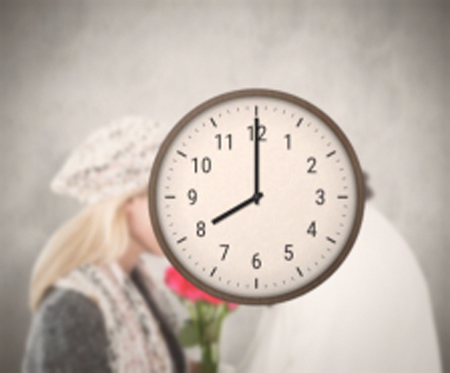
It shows 8 h 00 min
